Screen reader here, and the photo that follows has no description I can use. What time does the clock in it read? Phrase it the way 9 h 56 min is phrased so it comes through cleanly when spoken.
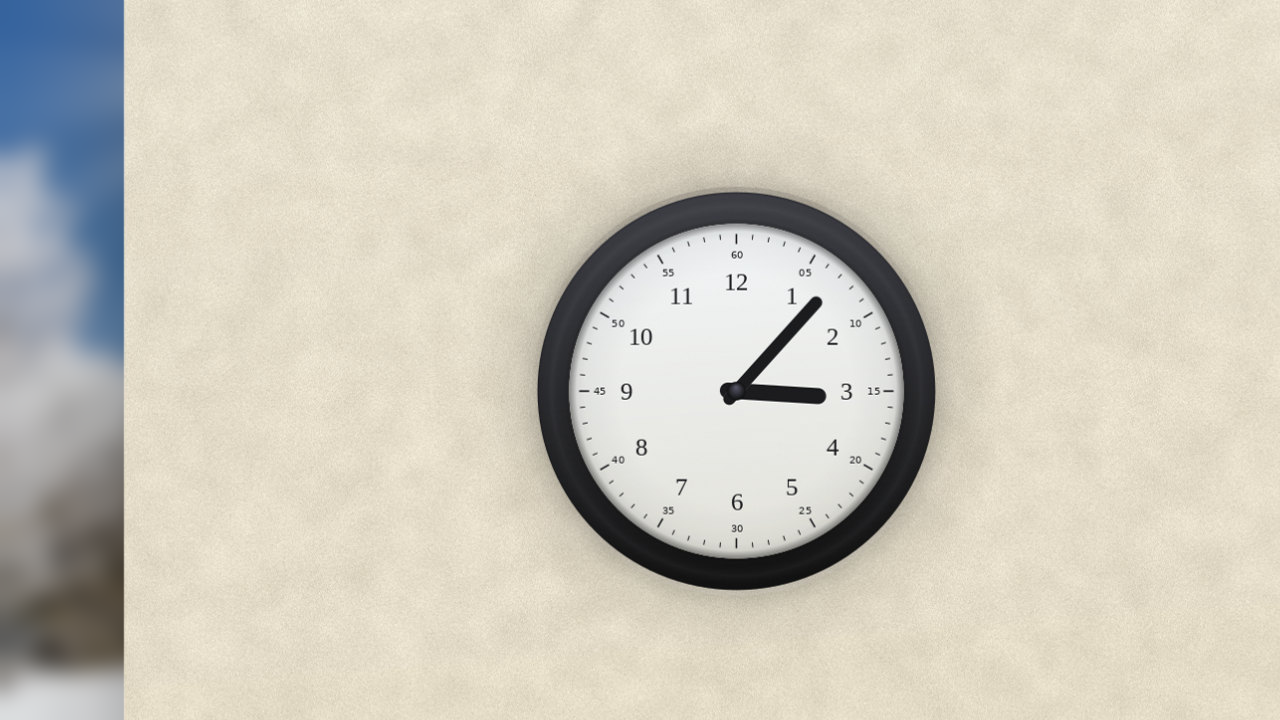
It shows 3 h 07 min
